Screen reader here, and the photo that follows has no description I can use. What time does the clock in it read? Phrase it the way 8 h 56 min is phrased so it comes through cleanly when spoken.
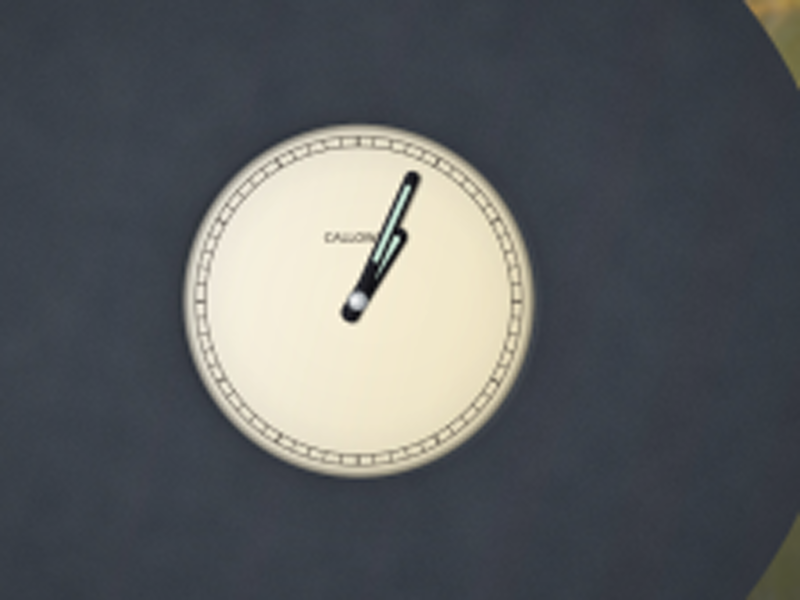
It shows 1 h 04 min
